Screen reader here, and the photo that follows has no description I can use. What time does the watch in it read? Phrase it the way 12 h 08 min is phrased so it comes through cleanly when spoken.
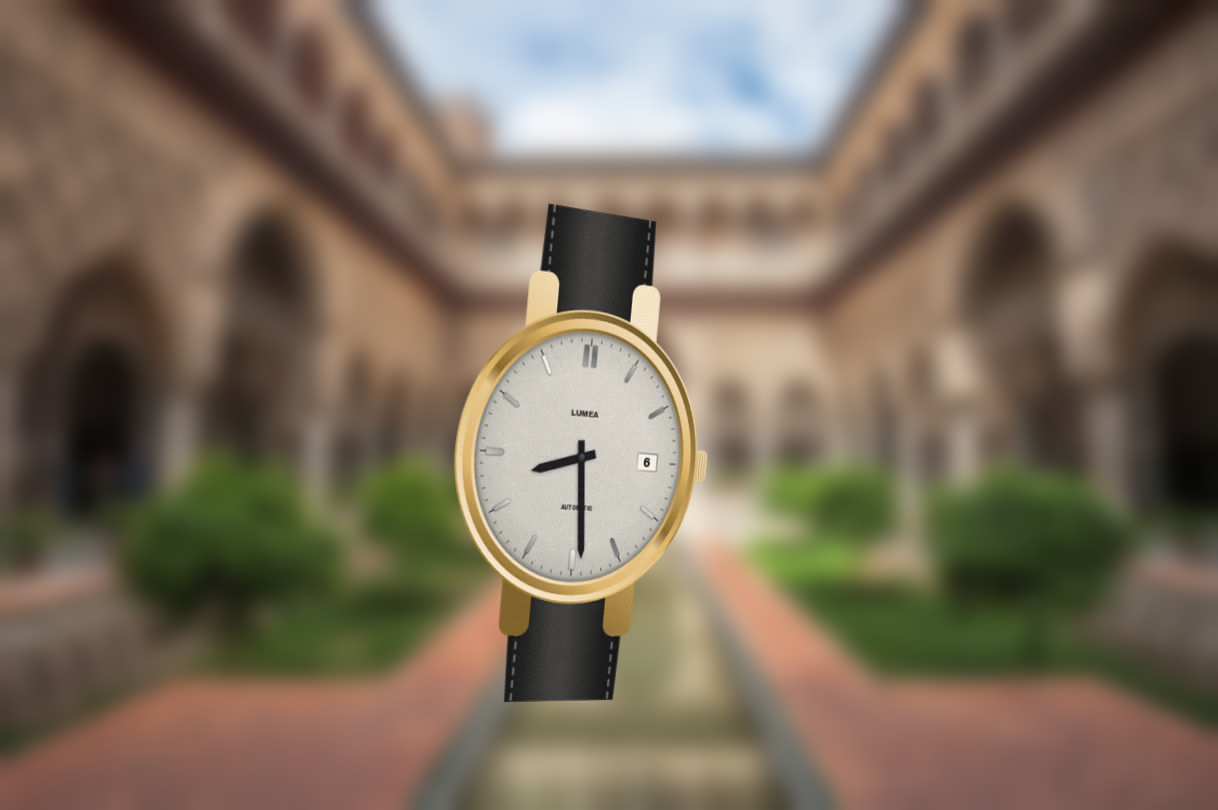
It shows 8 h 29 min
